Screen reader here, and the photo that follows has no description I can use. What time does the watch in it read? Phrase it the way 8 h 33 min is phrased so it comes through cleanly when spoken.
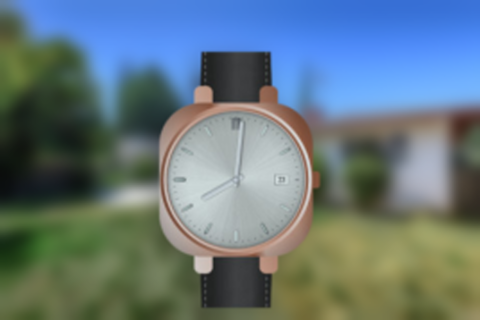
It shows 8 h 01 min
